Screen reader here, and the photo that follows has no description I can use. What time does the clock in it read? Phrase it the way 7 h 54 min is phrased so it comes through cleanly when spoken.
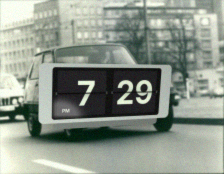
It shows 7 h 29 min
